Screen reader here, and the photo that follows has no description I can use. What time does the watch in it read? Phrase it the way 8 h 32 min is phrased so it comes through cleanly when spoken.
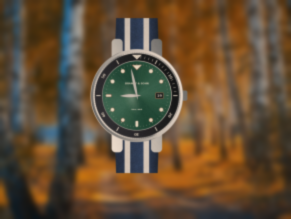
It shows 8 h 58 min
